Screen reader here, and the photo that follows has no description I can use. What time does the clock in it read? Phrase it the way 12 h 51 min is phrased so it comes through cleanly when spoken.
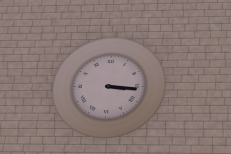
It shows 3 h 16 min
